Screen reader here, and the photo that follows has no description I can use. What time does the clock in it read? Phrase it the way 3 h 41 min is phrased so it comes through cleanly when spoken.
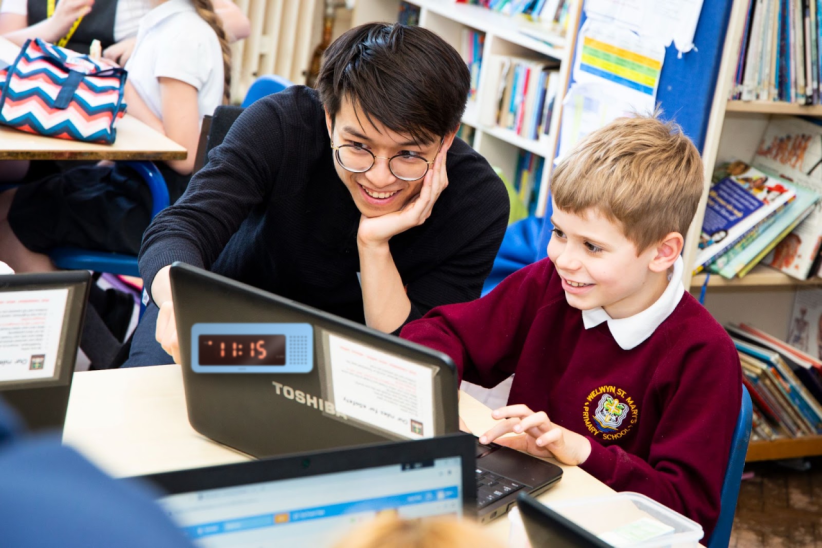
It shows 11 h 15 min
